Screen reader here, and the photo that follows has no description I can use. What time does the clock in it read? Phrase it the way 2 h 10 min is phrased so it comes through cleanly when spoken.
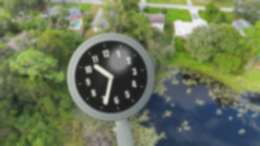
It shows 10 h 34 min
